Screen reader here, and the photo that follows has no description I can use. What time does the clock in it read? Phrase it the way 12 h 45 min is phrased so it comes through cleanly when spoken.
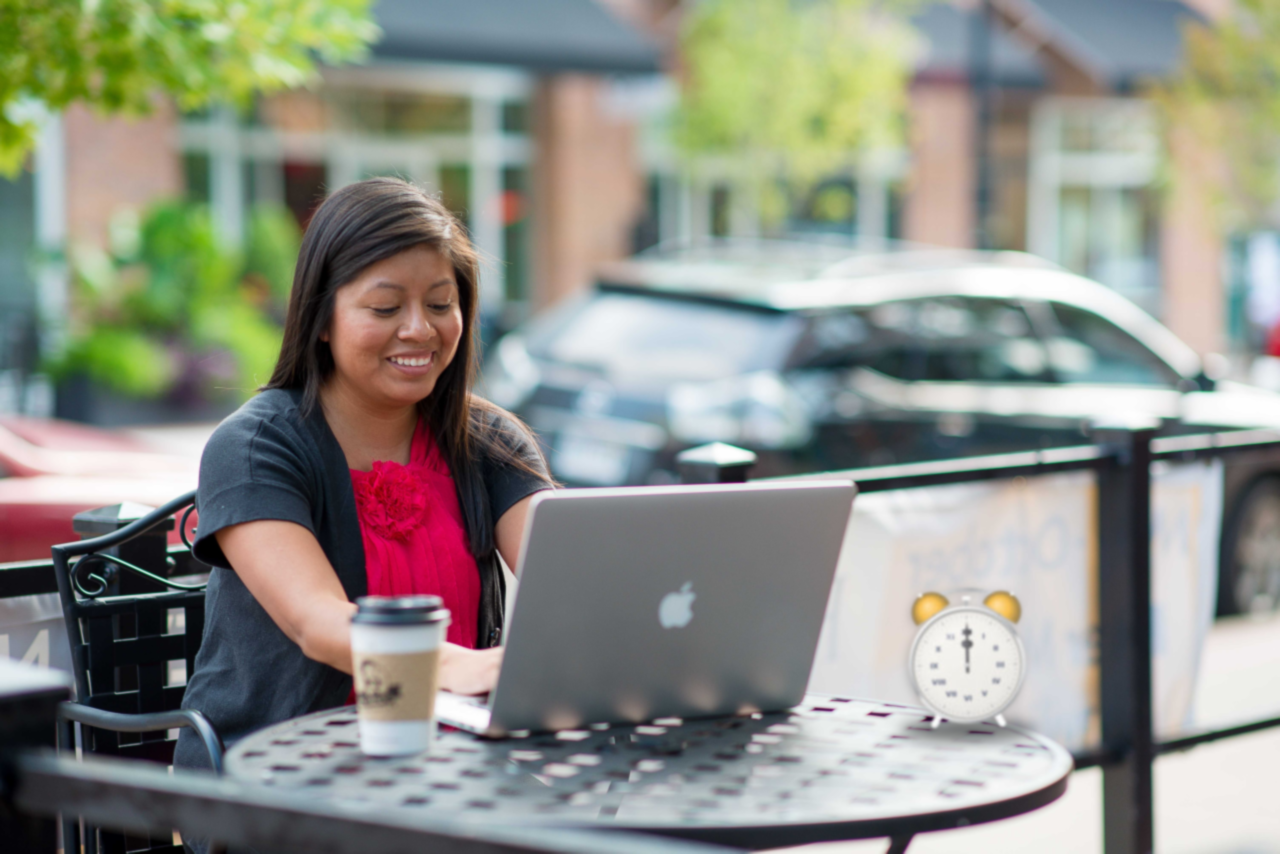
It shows 12 h 00 min
